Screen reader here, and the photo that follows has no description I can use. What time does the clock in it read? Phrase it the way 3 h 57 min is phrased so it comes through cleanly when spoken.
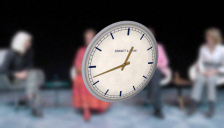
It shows 12 h 42 min
